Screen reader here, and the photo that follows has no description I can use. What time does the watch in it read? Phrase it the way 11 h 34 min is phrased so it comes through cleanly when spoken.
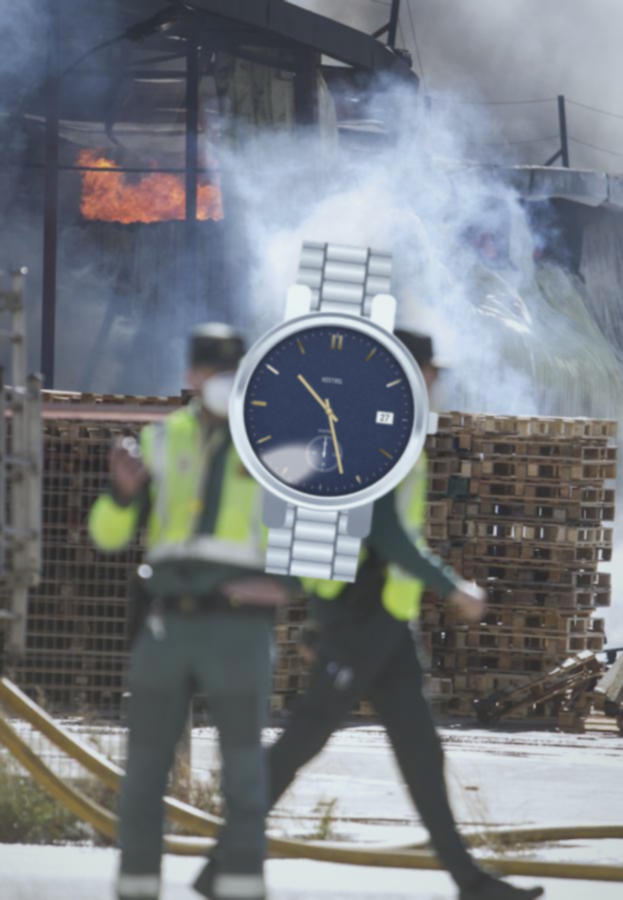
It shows 10 h 27 min
